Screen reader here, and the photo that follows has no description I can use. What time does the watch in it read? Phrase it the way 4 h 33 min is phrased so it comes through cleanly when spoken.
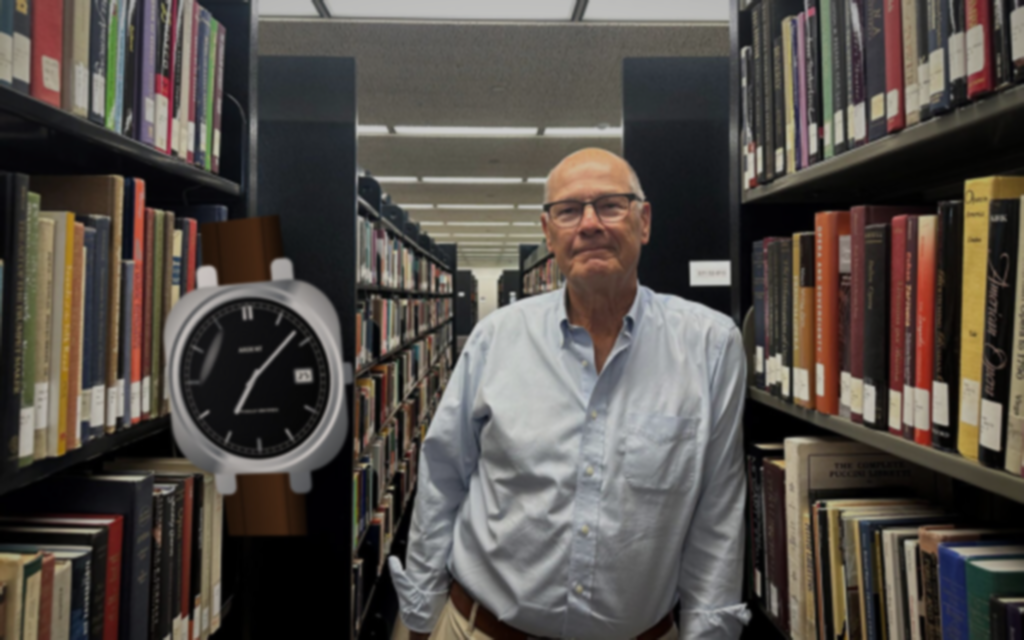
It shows 7 h 08 min
